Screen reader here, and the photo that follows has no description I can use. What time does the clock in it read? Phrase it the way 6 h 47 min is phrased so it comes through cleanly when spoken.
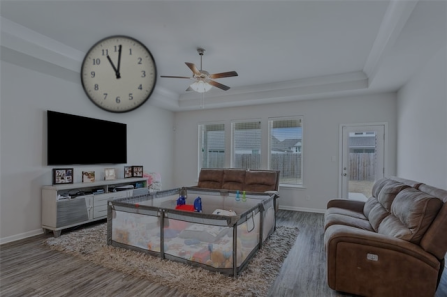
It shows 11 h 01 min
